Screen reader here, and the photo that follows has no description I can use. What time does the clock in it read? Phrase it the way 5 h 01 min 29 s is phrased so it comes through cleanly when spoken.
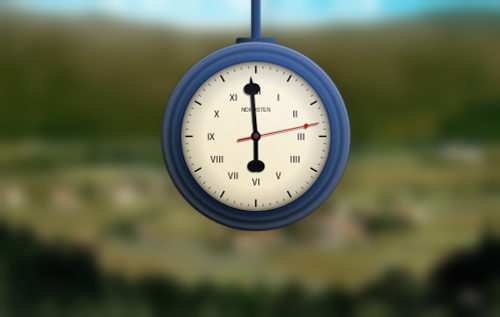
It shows 5 h 59 min 13 s
